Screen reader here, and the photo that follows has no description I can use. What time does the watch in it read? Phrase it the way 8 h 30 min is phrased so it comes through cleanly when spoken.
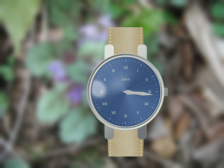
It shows 3 h 16 min
